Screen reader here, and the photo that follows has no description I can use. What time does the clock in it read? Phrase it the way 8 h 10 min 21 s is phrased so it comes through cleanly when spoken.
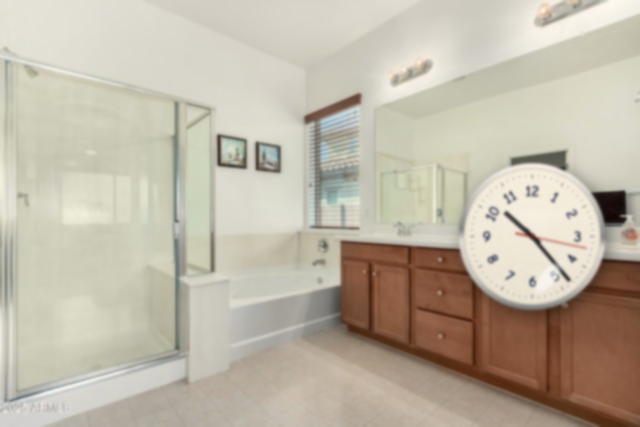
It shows 10 h 23 min 17 s
